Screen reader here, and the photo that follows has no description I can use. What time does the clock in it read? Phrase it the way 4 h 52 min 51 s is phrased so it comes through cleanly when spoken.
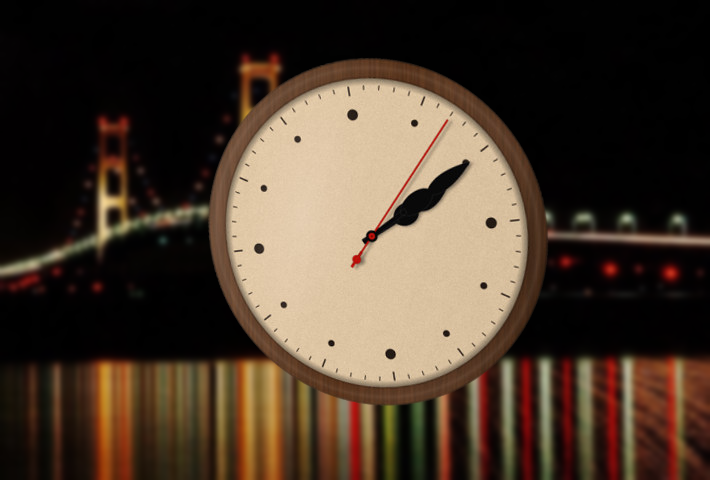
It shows 2 h 10 min 07 s
